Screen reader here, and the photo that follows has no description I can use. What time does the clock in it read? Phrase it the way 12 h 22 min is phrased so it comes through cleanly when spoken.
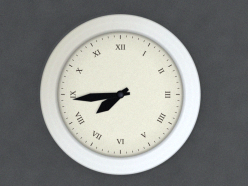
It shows 7 h 44 min
